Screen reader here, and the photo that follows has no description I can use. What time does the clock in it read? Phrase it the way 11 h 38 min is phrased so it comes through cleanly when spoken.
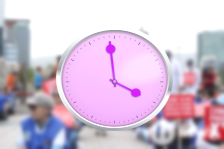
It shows 3 h 59 min
